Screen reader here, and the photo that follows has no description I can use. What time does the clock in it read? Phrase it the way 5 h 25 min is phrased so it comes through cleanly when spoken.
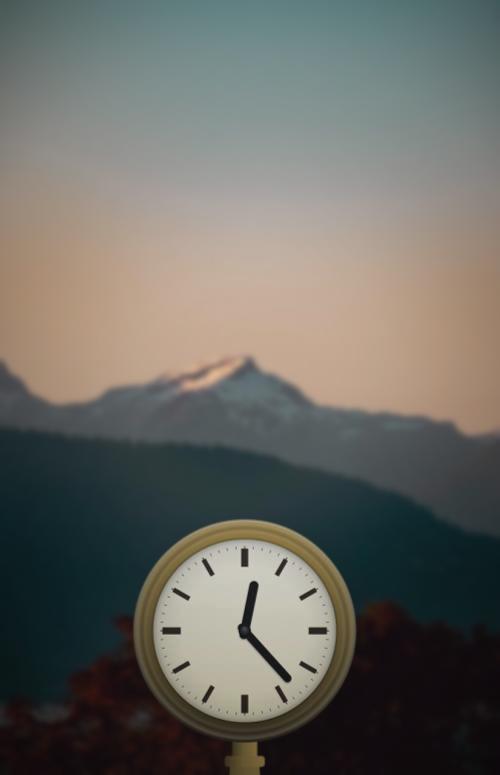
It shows 12 h 23 min
